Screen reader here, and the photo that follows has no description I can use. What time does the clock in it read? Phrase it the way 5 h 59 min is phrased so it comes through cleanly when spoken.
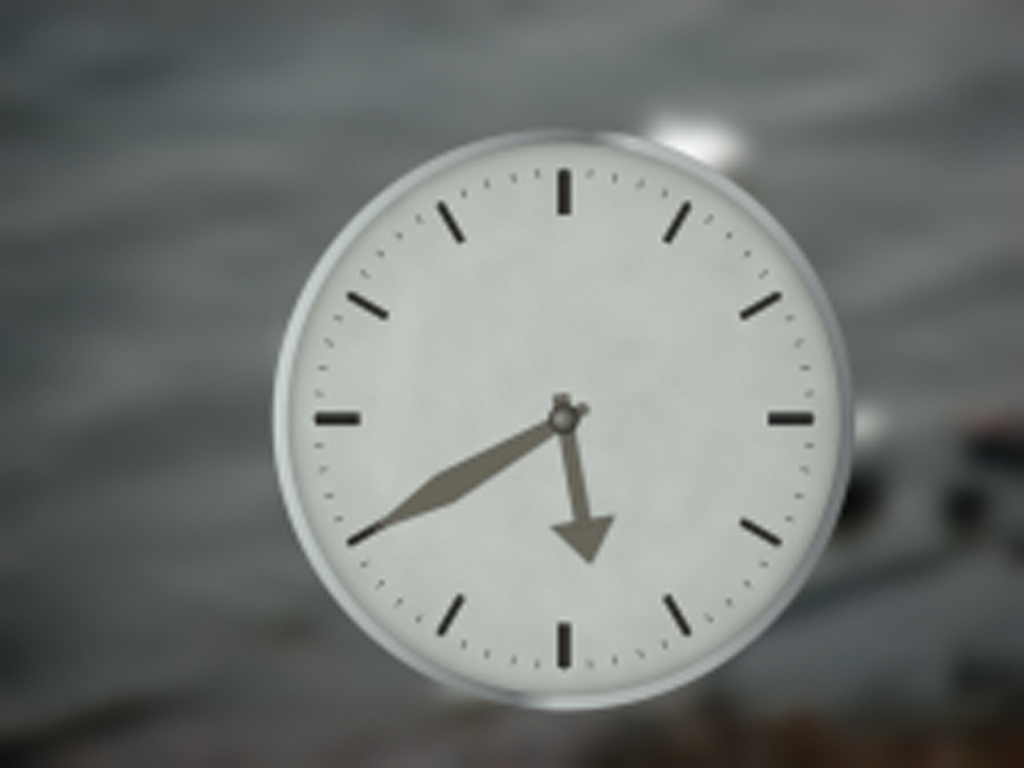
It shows 5 h 40 min
